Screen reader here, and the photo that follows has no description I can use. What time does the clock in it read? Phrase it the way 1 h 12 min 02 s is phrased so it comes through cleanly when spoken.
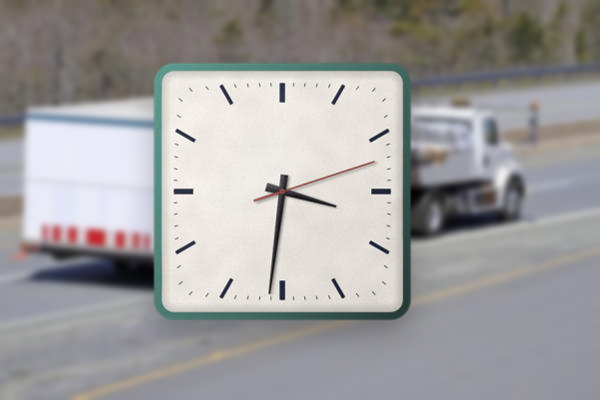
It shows 3 h 31 min 12 s
